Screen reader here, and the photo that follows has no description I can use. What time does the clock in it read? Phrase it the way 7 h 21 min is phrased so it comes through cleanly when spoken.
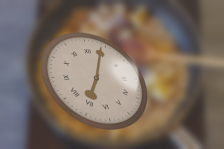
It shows 7 h 04 min
